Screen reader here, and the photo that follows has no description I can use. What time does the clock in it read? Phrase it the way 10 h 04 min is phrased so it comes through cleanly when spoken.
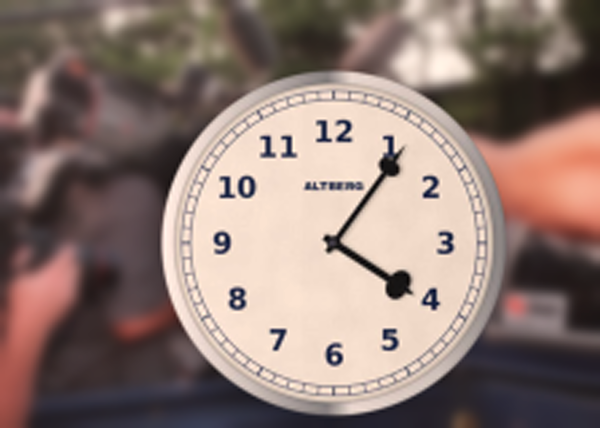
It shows 4 h 06 min
